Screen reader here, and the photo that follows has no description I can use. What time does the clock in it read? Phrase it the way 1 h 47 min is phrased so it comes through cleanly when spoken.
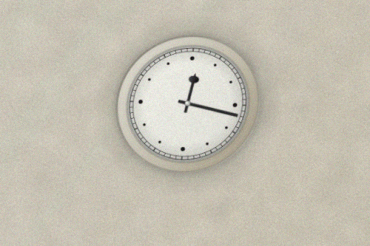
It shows 12 h 17 min
